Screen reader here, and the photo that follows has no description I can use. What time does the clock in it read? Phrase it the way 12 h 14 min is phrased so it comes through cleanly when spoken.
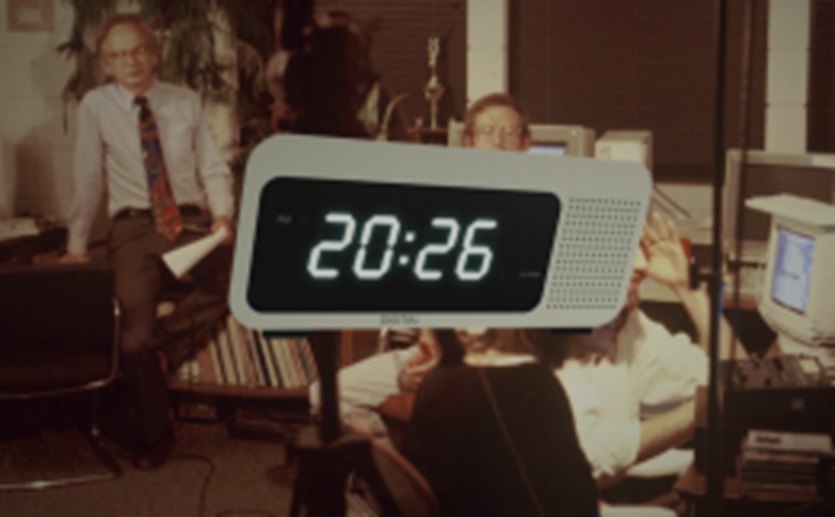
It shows 20 h 26 min
